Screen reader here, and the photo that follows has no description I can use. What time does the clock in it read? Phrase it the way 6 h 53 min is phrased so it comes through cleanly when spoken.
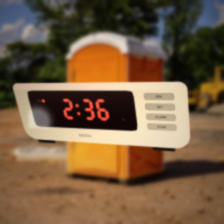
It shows 2 h 36 min
